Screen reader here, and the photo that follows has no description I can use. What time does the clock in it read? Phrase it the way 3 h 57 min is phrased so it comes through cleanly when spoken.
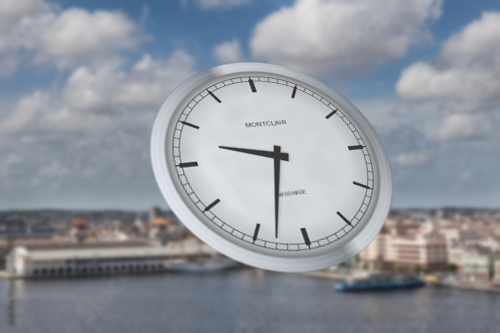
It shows 9 h 33 min
